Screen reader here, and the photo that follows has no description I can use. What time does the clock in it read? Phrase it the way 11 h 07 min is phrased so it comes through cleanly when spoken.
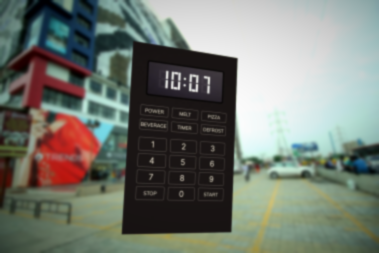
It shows 10 h 07 min
